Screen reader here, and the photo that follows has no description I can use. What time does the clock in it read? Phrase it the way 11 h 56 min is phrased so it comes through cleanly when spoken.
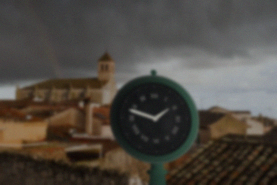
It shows 1 h 48 min
